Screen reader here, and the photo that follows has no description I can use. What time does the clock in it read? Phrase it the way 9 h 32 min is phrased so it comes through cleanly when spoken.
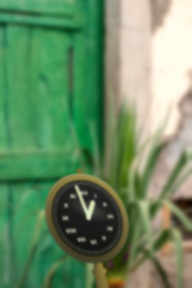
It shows 12 h 58 min
